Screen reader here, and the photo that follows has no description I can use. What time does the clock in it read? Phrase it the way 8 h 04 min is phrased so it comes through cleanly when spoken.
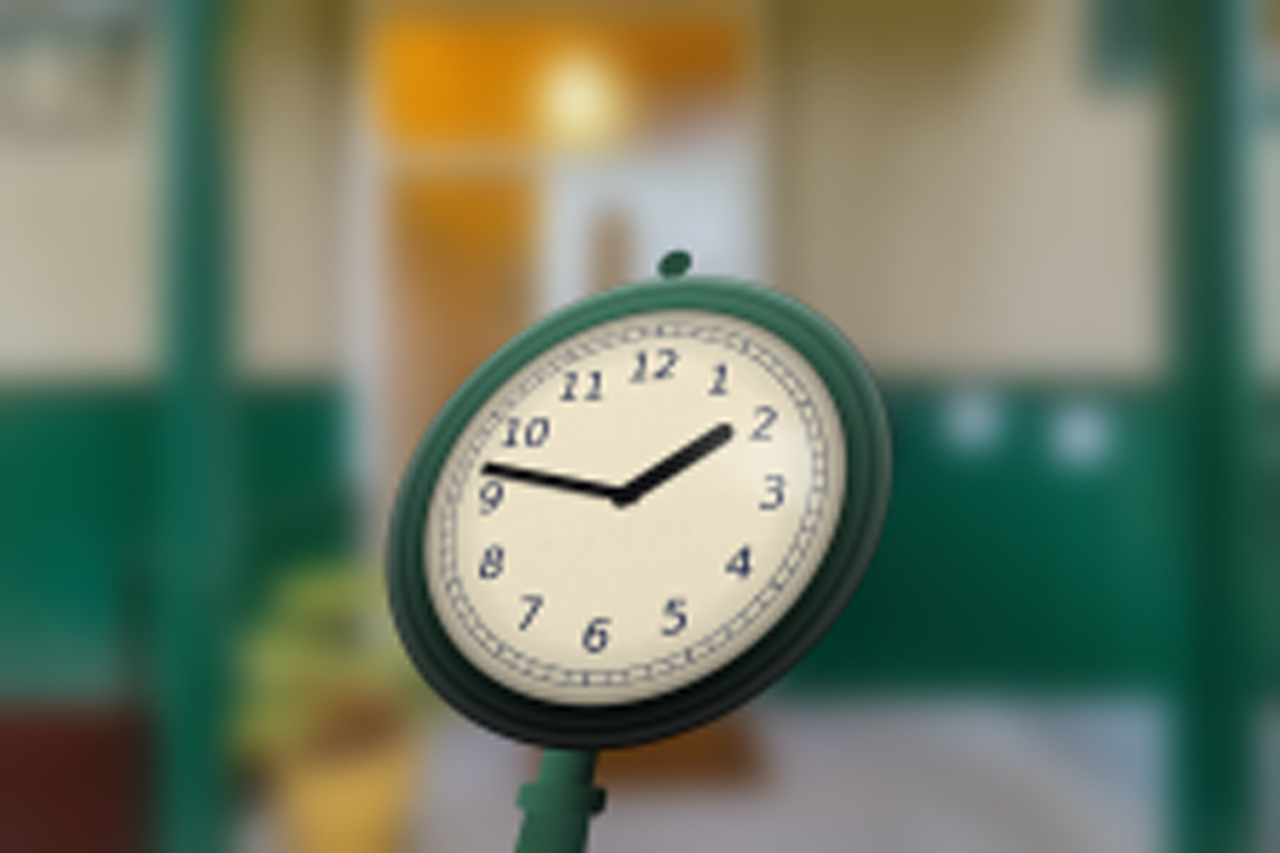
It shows 1 h 47 min
